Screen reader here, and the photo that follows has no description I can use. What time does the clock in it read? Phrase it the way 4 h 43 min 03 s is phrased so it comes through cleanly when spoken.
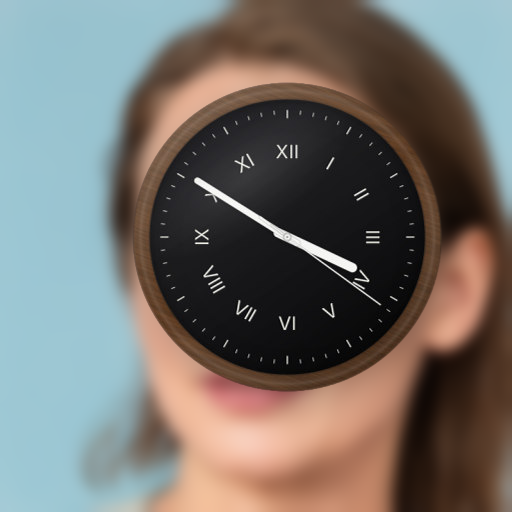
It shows 3 h 50 min 21 s
